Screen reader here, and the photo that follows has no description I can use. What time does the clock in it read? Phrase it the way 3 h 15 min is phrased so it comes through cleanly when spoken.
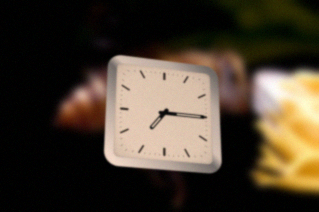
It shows 7 h 15 min
